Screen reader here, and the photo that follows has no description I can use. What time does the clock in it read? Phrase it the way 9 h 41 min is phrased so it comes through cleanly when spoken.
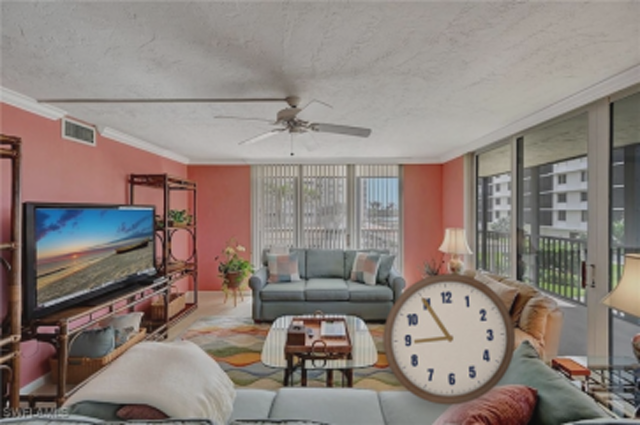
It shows 8 h 55 min
